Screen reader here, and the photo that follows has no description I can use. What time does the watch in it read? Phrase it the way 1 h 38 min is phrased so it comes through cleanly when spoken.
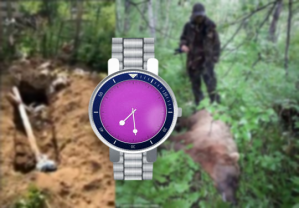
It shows 7 h 29 min
